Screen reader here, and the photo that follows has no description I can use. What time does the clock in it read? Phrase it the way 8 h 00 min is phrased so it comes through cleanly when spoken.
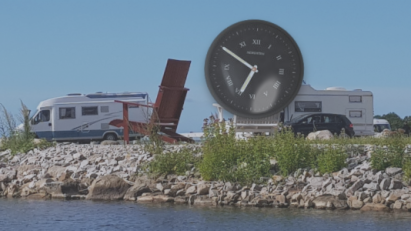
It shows 6 h 50 min
